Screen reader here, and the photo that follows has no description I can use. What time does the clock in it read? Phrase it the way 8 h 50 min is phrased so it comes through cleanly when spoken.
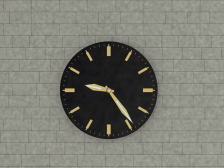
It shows 9 h 24 min
